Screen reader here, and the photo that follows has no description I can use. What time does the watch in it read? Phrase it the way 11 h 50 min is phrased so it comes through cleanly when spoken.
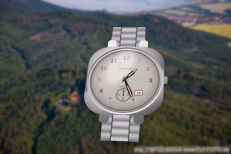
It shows 1 h 26 min
